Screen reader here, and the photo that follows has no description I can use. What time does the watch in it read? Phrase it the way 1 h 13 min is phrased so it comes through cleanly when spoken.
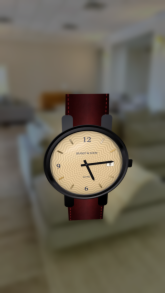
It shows 5 h 14 min
